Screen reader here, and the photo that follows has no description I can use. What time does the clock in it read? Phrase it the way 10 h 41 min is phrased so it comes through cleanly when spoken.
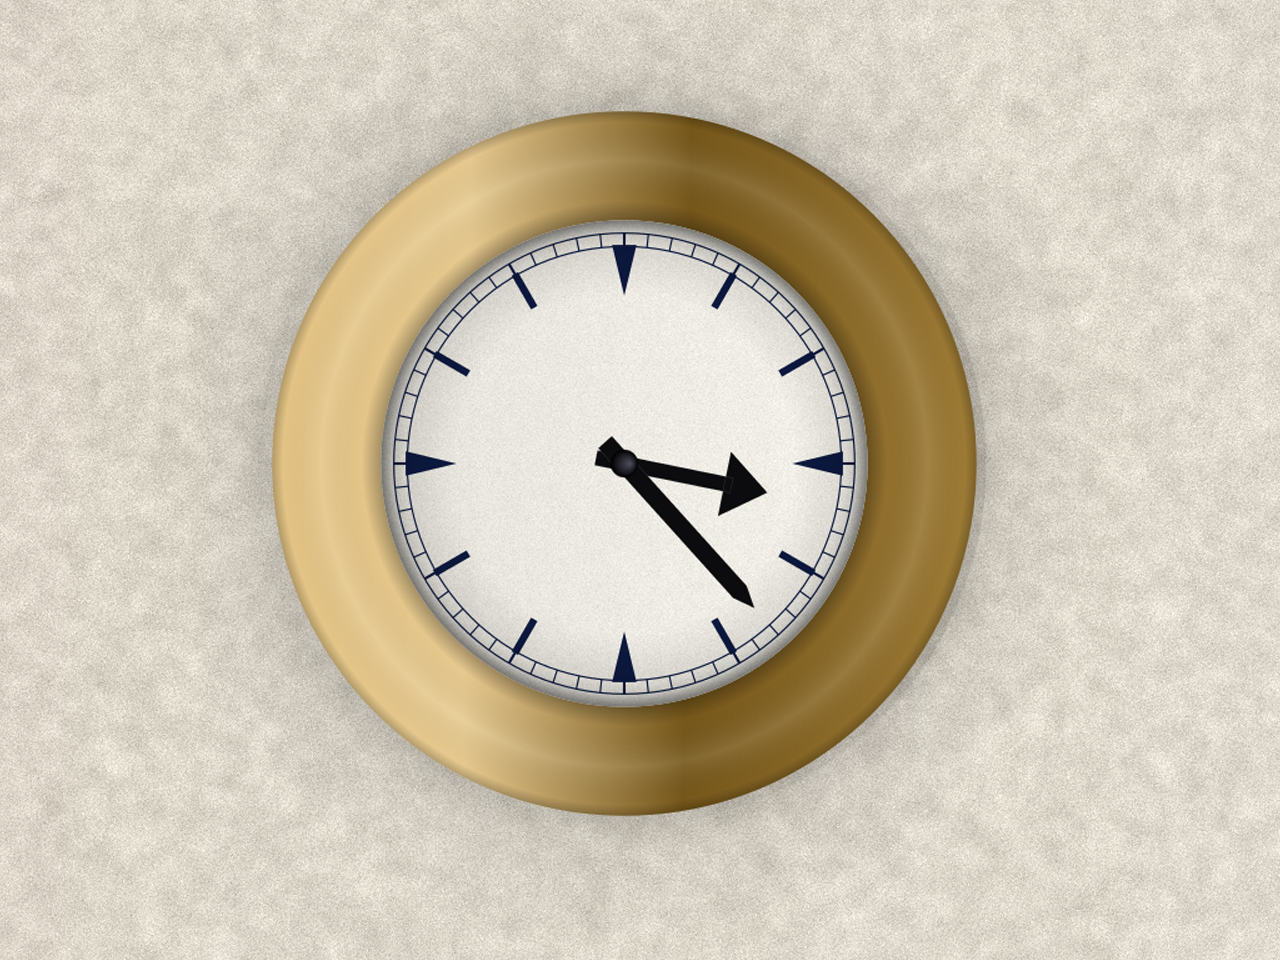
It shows 3 h 23 min
